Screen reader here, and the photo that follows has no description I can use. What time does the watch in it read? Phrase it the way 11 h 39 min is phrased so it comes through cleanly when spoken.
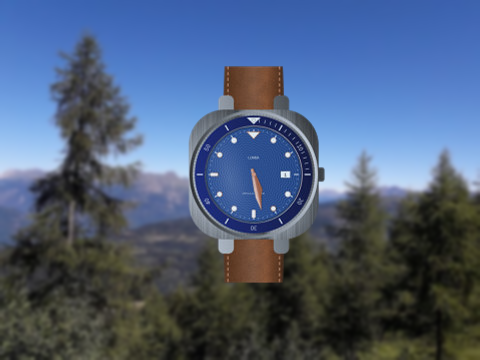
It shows 5 h 28 min
